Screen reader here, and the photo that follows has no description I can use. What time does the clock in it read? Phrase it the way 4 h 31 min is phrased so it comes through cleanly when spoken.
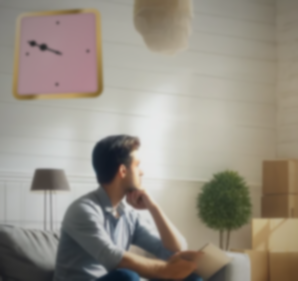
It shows 9 h 49 min
